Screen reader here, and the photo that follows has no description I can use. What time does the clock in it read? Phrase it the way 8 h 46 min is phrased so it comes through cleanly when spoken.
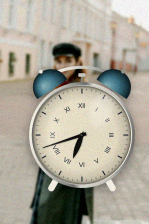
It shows 6 h 42 min
